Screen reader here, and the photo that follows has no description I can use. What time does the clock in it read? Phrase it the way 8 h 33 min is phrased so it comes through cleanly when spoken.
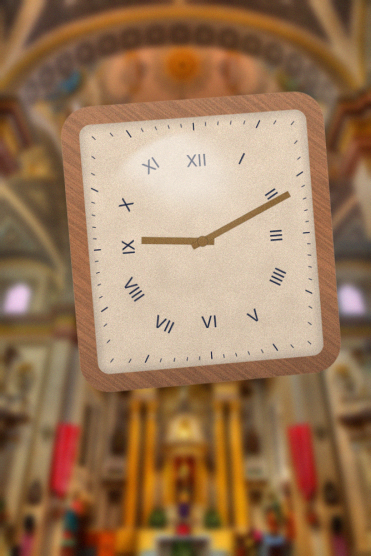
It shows 9 h 11 min
